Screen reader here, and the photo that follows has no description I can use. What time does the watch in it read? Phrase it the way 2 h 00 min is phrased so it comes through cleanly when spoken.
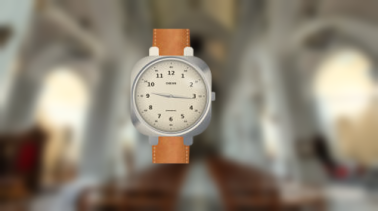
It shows 9 h 16 min
